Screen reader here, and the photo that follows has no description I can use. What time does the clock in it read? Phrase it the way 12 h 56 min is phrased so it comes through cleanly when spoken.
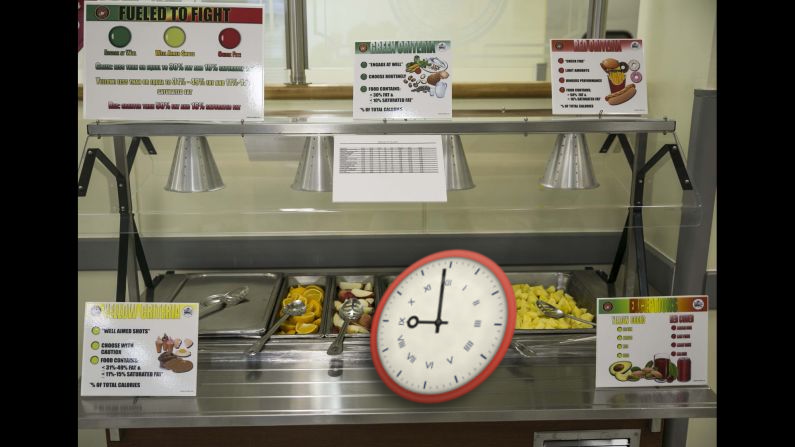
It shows 8 h 59 min
